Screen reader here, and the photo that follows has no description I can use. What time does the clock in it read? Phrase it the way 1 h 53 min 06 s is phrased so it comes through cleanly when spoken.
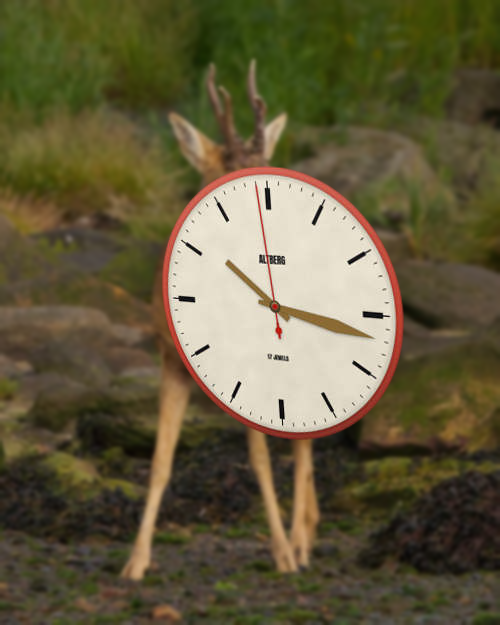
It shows 10 h 16 min 59 s
